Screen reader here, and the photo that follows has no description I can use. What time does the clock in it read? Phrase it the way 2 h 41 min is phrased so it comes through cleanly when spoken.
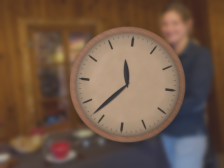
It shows 11 h 37 min
